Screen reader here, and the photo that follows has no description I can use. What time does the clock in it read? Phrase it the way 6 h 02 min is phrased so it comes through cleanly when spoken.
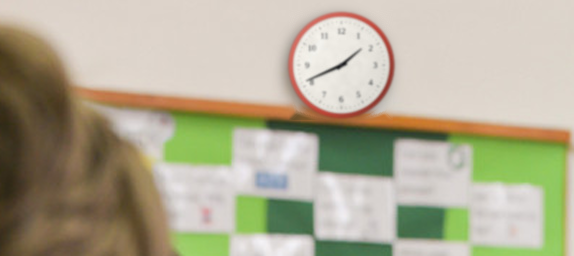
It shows 1 h 41 min
